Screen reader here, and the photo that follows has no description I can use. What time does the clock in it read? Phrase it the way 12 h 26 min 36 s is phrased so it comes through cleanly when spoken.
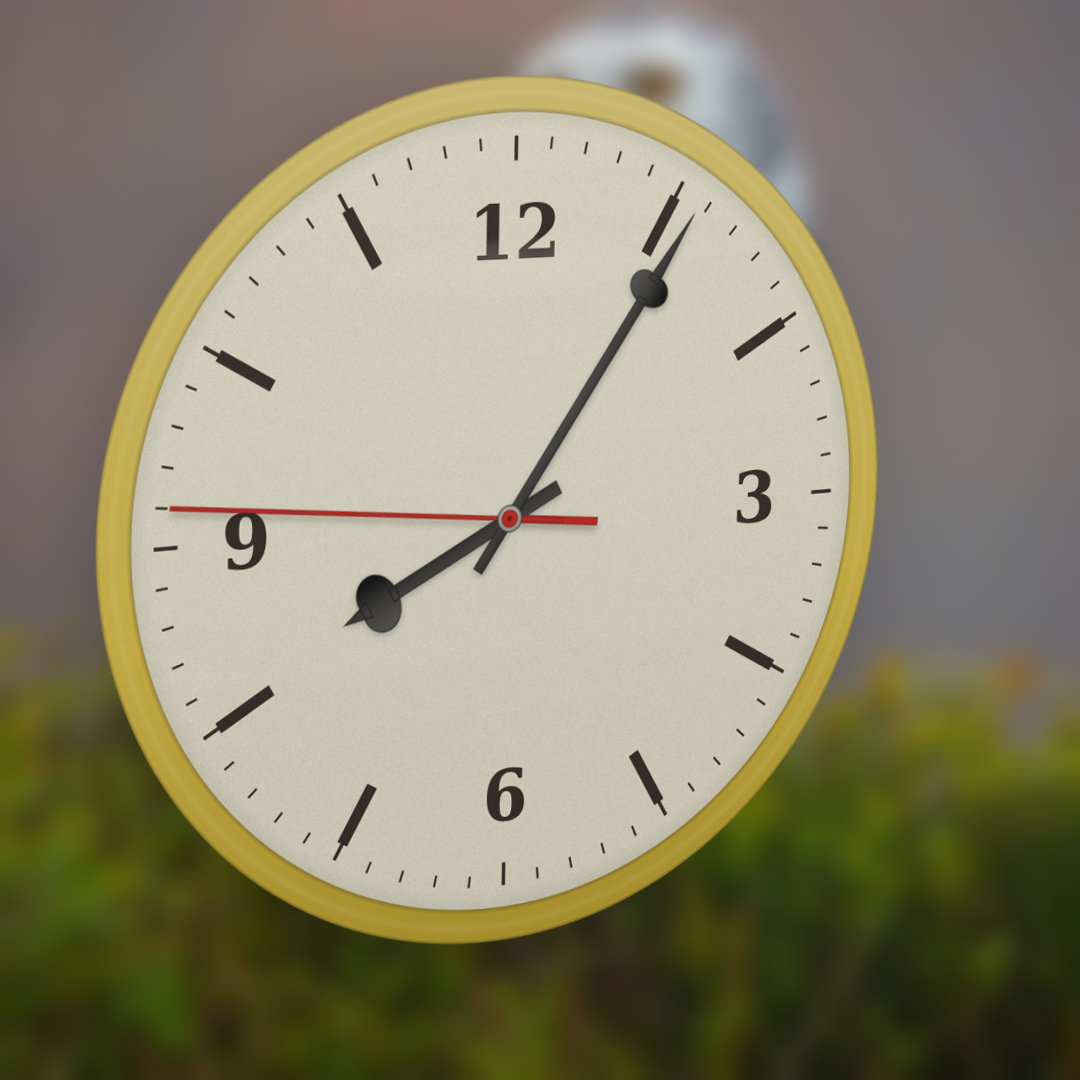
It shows 8 h 05 min 46 s
